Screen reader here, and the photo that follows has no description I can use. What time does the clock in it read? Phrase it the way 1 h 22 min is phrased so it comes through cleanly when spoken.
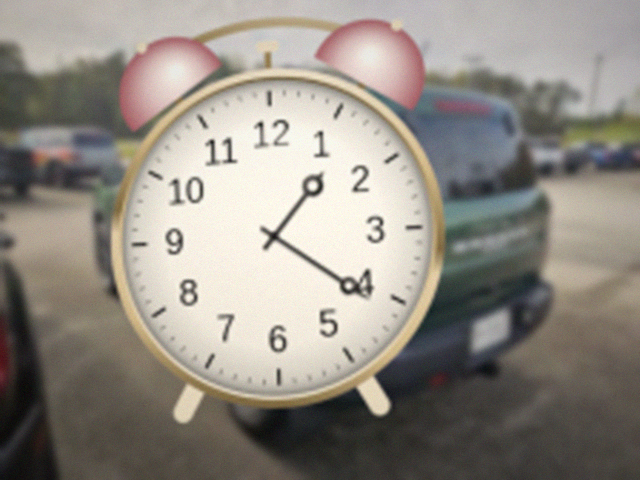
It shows 1 h 21 min
